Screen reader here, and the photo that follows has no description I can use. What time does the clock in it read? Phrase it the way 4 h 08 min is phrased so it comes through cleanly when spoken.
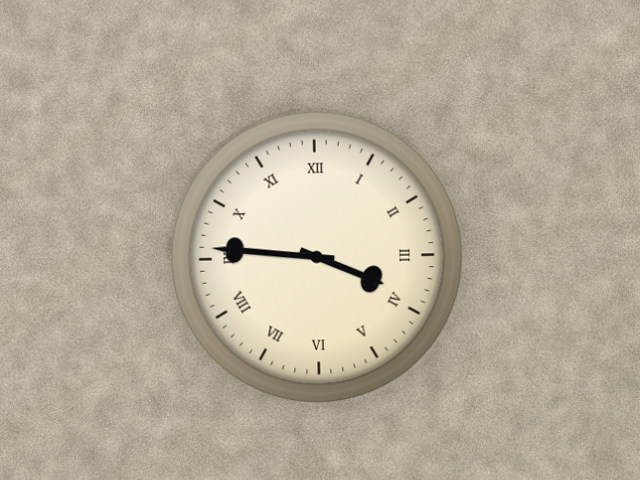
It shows 3 h 46 min
